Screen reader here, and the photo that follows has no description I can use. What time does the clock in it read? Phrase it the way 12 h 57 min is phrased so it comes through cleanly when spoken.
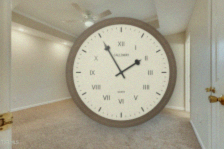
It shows 1 h 55 min
